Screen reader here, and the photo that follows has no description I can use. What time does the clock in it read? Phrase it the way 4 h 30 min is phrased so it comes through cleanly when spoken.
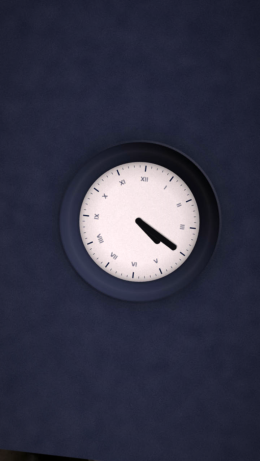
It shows 4 h 20 min
